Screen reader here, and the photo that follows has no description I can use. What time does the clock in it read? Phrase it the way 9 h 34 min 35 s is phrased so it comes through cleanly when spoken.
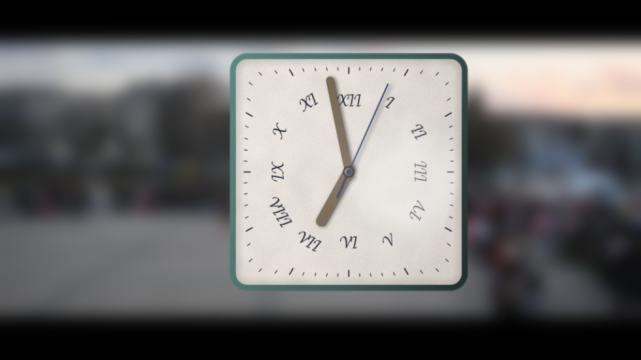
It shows 6 h 58 min 04 s
